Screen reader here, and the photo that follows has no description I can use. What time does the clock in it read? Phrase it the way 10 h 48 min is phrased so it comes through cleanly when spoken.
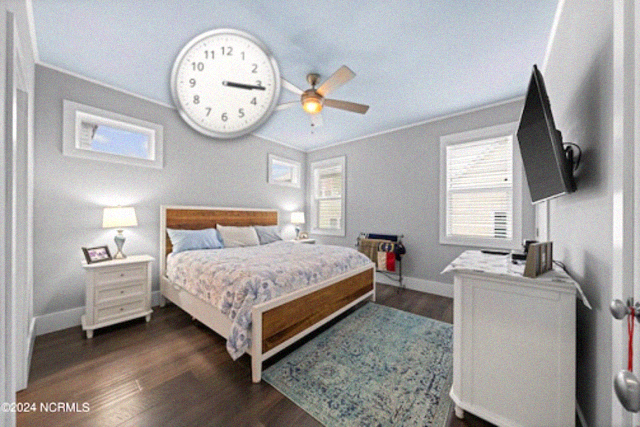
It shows 3 h 16 min
